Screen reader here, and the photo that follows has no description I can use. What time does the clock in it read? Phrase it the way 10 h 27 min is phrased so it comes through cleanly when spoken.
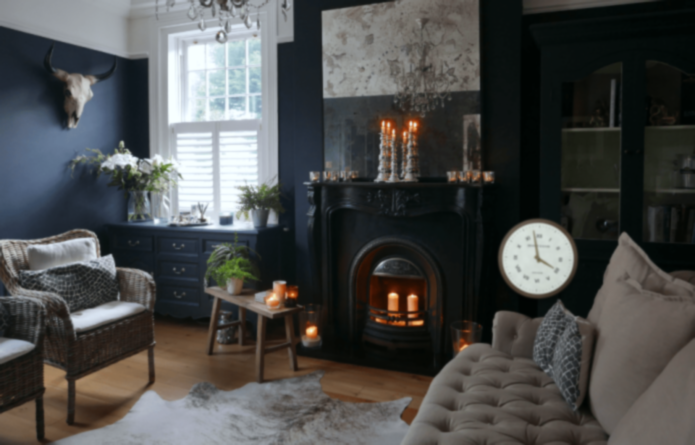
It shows 3 h 58 min
